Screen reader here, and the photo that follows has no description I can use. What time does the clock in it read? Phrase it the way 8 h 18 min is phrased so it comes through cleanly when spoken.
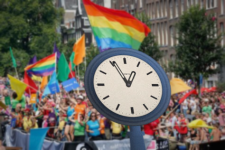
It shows 12 h 56 min
